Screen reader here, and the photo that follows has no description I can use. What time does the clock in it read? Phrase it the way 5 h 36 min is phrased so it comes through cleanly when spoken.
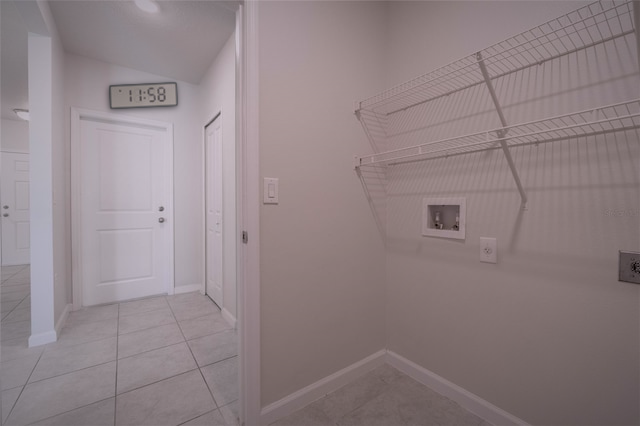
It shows 11 h 58 min
